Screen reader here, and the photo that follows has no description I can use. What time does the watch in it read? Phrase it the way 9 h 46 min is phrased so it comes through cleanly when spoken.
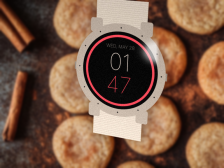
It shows 1 h 47 min
